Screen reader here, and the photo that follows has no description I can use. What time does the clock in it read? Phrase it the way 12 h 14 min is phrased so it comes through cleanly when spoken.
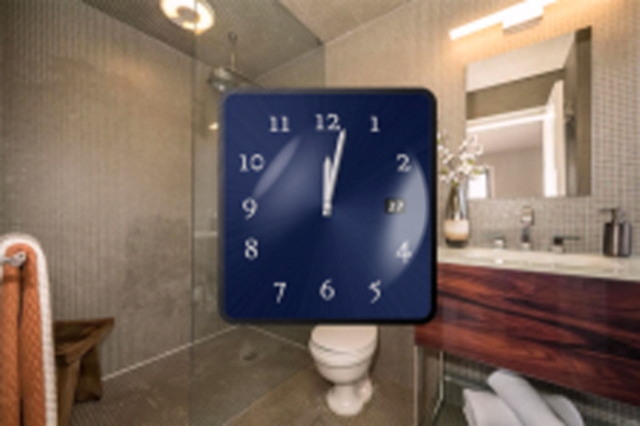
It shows 12 h 02 min
